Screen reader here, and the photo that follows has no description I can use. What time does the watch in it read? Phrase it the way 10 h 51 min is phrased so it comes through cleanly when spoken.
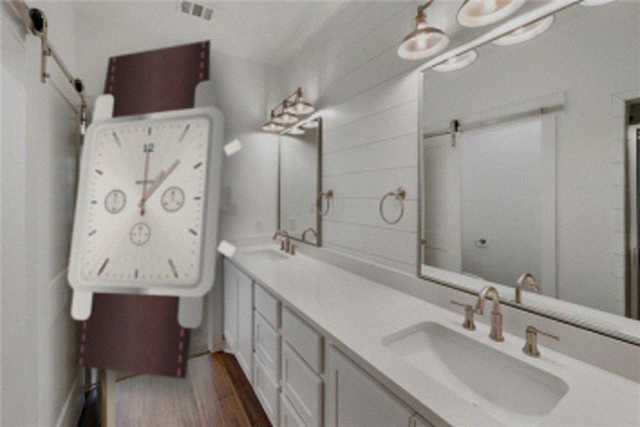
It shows 1 h 07 min
